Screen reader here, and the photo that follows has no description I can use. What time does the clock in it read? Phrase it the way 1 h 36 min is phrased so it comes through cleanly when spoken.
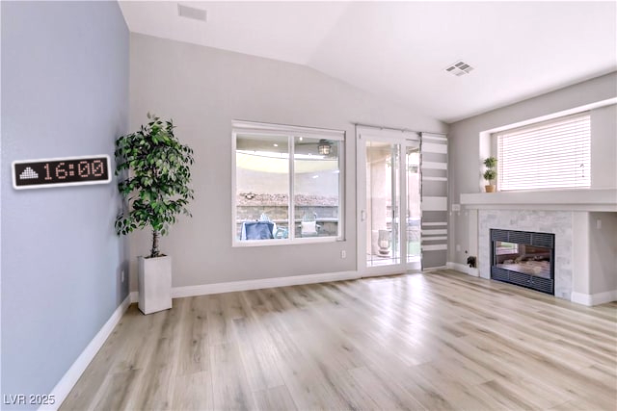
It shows 16 h 00 min
